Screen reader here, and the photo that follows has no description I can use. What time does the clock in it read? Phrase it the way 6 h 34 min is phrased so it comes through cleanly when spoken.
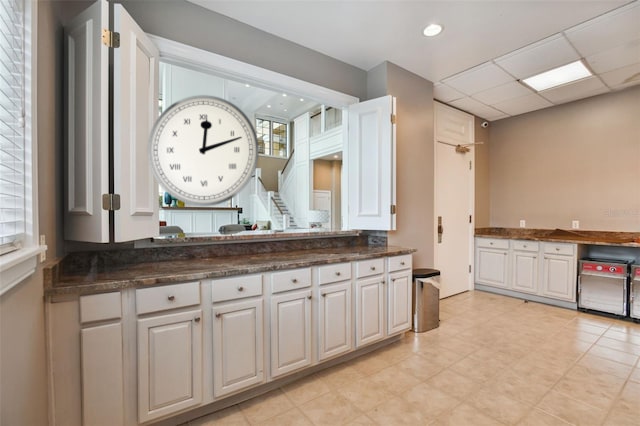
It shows 12 h 12 min
